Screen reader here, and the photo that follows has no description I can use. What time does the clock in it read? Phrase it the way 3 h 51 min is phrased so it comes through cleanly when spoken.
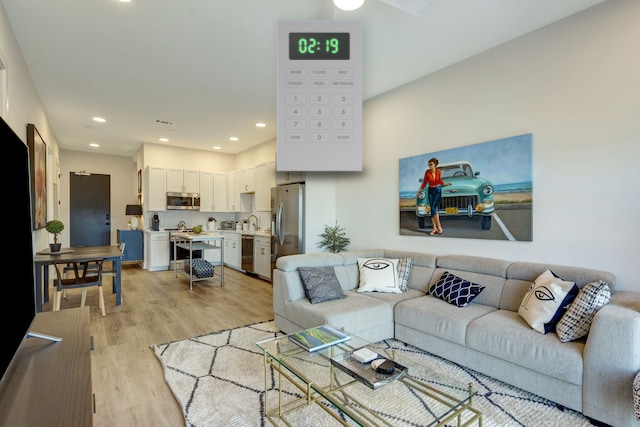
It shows 2 h 19 min
